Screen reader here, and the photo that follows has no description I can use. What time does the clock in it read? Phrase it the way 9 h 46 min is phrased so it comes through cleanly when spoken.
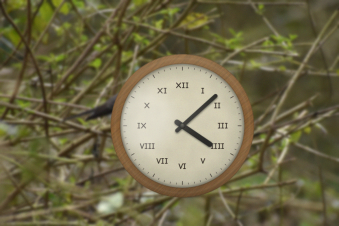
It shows 4 h 08 min
